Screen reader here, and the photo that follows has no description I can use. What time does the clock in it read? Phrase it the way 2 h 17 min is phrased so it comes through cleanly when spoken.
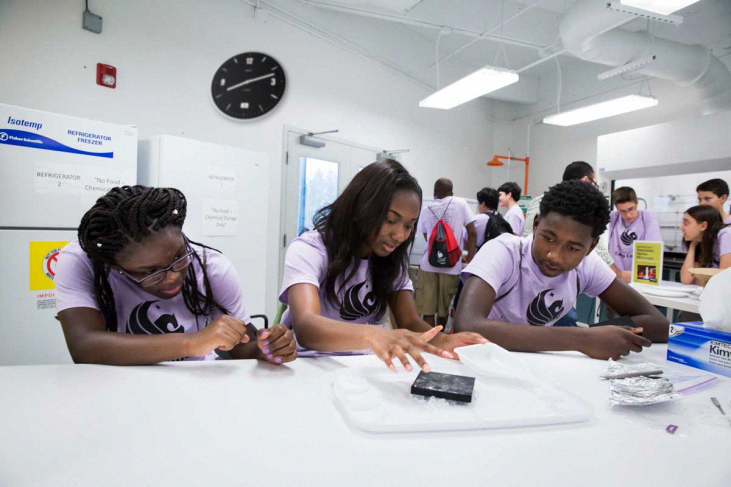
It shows 8 h 12 min
